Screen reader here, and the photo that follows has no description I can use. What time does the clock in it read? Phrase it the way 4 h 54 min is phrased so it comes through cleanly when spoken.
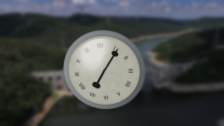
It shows 7 h 06 min
